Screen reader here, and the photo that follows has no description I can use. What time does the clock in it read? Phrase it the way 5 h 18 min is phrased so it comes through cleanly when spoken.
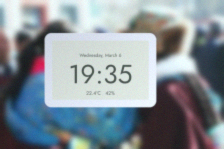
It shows 19 h 35 min
